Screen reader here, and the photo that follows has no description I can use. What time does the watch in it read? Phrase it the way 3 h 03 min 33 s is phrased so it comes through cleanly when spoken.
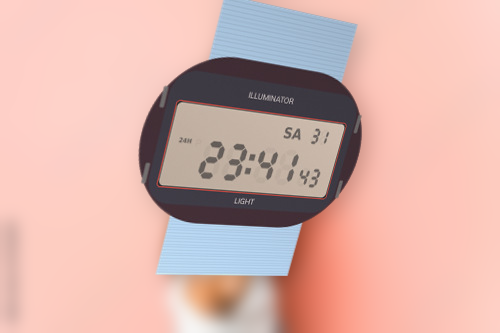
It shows 23 h 41 min 43 s
